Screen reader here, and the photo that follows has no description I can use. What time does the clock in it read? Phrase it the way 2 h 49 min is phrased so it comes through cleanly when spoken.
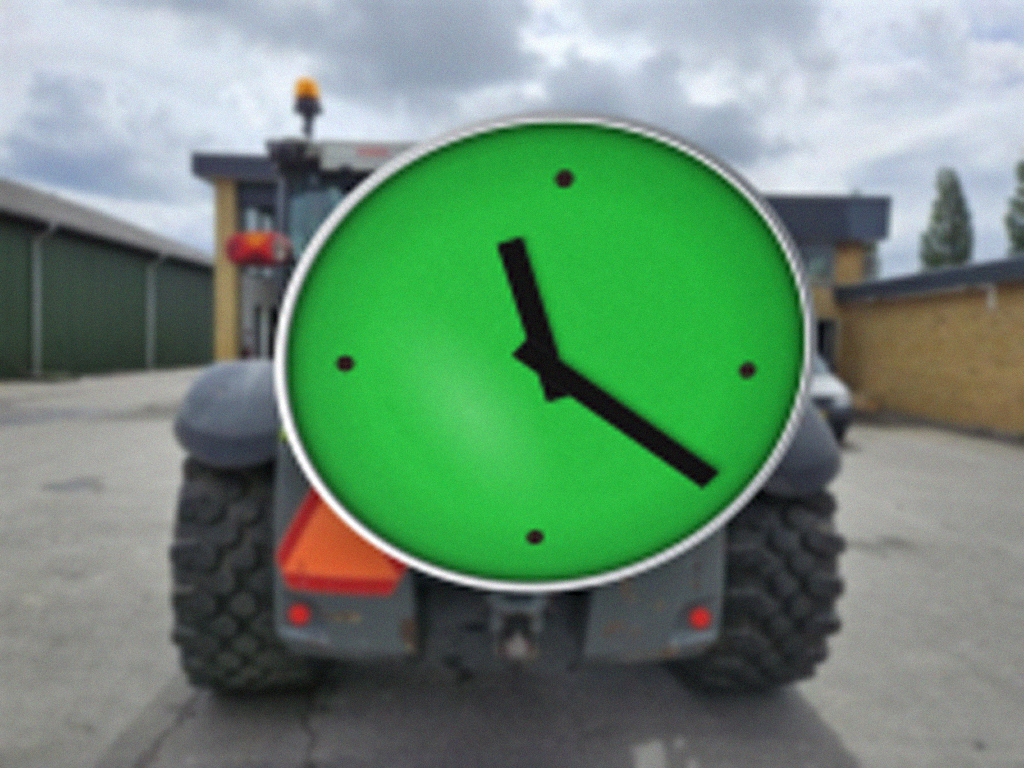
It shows 11 h 21 min
